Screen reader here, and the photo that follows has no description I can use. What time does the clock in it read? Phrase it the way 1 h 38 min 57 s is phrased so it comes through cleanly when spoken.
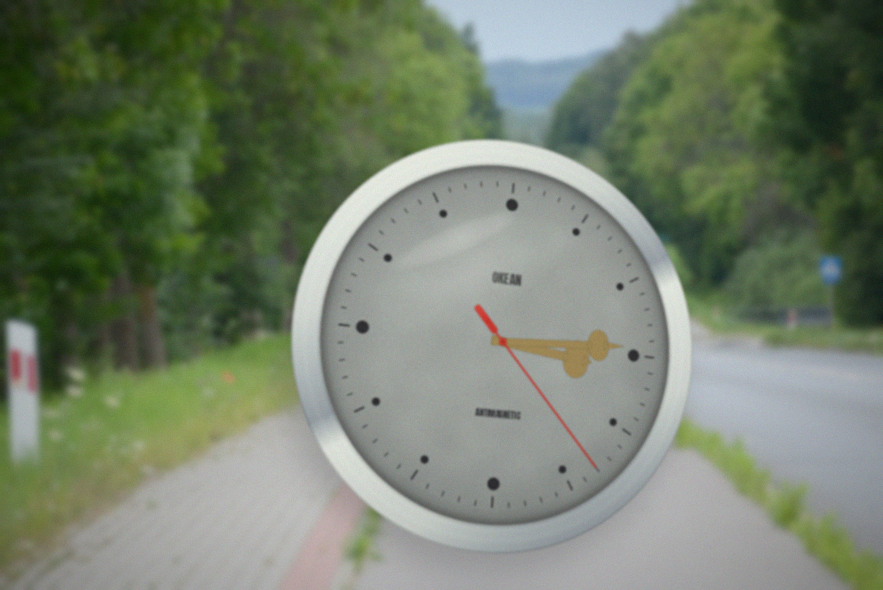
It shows 3 h 14 min 23 s
